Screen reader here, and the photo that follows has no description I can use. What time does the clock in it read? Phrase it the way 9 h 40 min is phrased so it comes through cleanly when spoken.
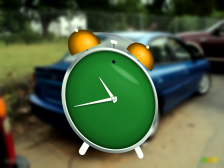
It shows 10 h 42 min
